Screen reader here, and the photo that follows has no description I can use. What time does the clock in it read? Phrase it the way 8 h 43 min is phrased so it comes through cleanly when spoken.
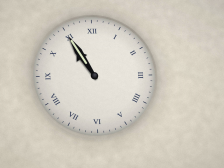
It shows 10 h 55 min
